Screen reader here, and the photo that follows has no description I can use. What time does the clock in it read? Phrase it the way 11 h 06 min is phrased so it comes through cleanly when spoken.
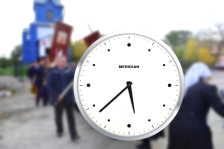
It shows 5 h 38 min
